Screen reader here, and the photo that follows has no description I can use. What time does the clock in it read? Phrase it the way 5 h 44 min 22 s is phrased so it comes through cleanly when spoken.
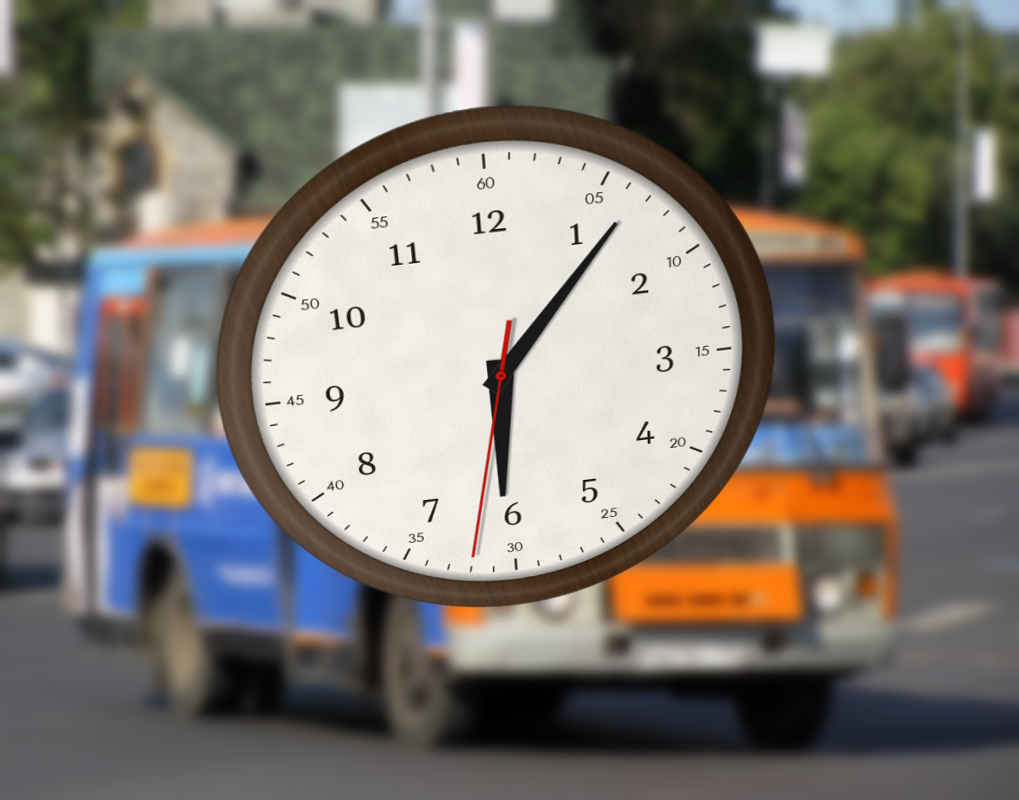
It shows 6 h 06 min 32 s
